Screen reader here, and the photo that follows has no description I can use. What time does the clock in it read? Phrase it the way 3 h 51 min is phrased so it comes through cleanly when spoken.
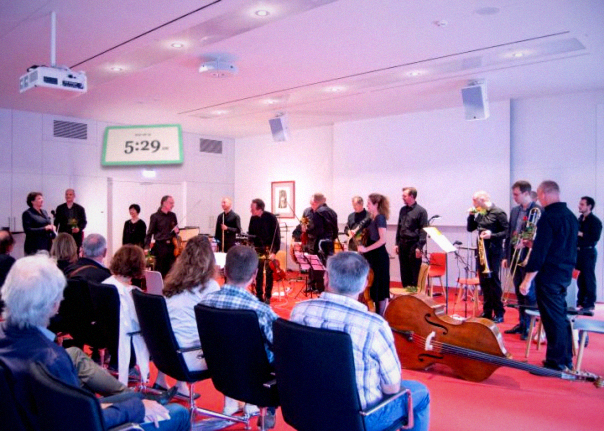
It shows 5 h 29 min
